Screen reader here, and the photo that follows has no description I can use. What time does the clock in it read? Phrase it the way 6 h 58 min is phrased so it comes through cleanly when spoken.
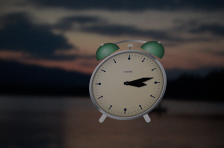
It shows 3 h 13 min
